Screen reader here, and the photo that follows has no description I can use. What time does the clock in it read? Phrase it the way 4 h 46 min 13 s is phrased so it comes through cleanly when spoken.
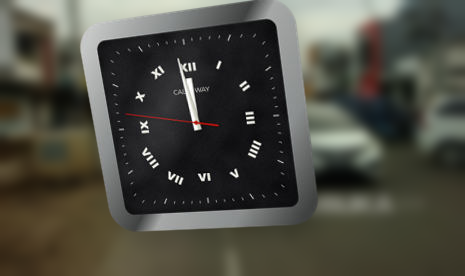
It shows 11 h 58 min 47 s
